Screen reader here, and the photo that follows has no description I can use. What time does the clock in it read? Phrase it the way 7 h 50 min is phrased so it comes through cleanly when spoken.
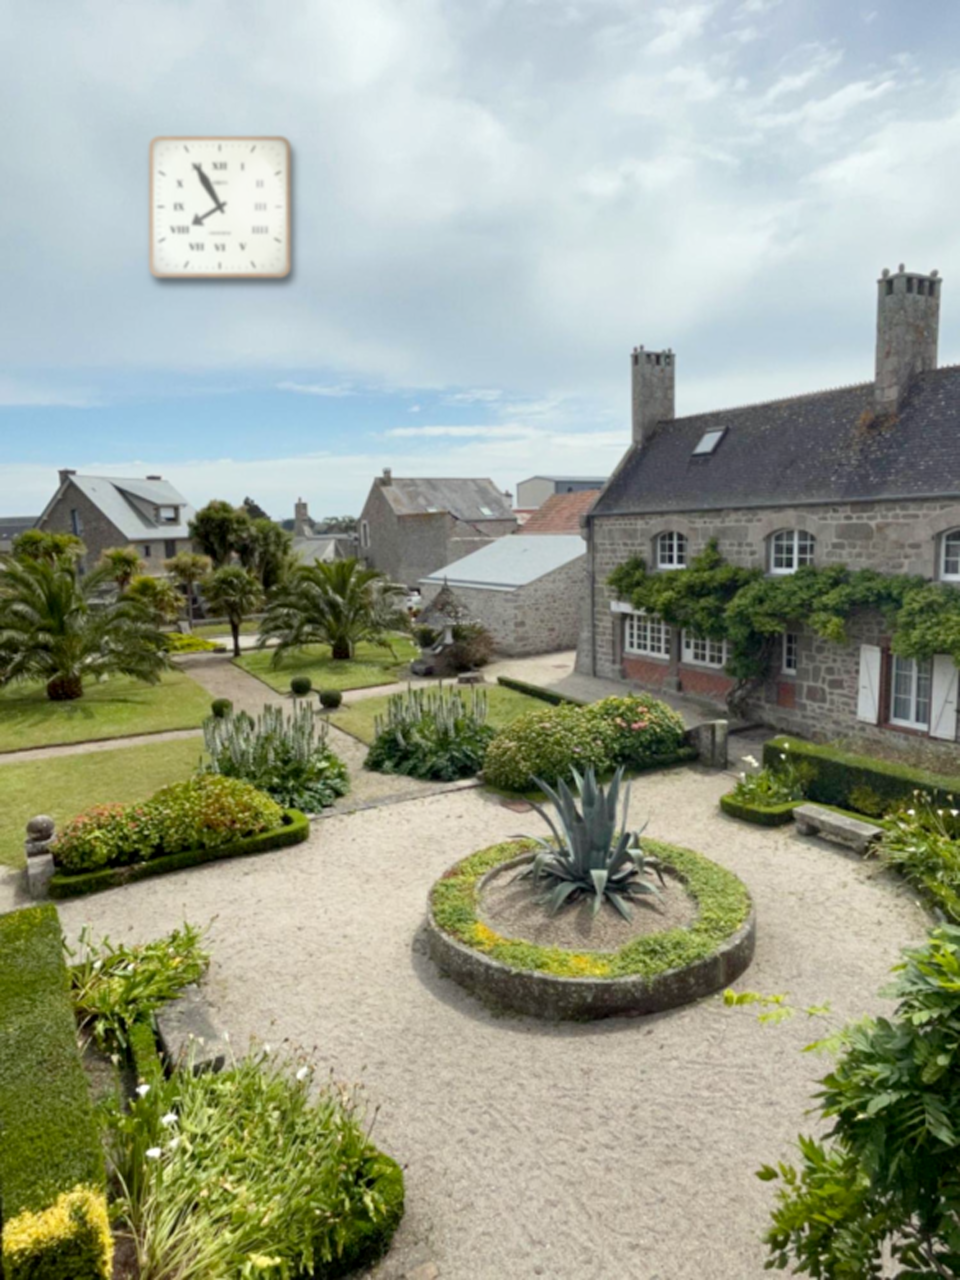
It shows 7 h 55 min
